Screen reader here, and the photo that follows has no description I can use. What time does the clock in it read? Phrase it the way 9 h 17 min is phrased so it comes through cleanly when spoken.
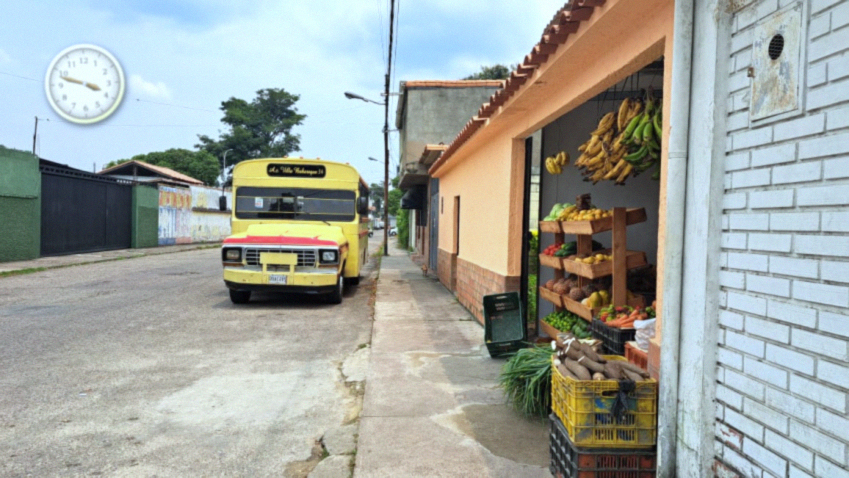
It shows 3 h 48 min
